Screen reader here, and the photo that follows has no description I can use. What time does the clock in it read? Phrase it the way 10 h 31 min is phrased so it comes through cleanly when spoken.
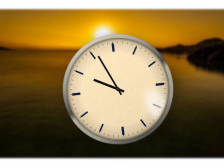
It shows 9 h 56 min
